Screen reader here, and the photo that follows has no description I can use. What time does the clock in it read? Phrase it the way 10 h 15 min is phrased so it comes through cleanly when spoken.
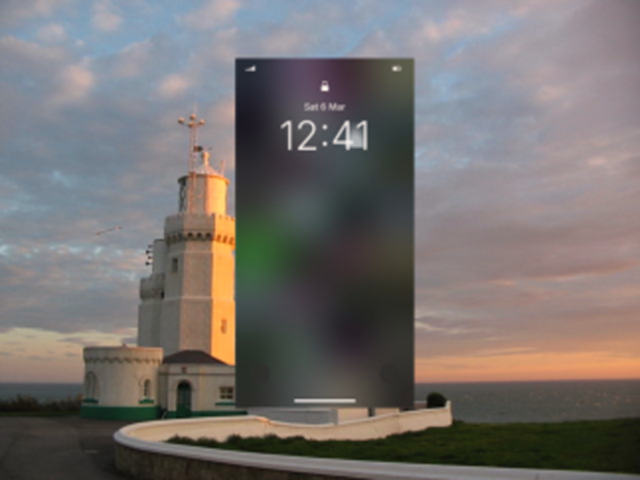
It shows 12 h 41 min
